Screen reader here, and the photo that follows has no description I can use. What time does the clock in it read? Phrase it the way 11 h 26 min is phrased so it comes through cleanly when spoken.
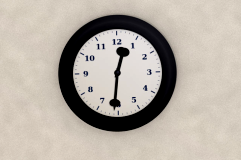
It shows 12 h 31 min
